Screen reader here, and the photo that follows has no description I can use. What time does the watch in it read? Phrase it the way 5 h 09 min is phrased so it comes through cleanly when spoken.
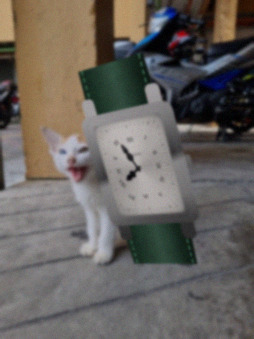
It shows 7 h 56 min
